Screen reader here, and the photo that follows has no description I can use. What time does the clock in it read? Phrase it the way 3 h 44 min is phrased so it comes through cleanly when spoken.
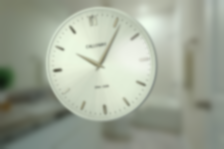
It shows 10 h 06 min
